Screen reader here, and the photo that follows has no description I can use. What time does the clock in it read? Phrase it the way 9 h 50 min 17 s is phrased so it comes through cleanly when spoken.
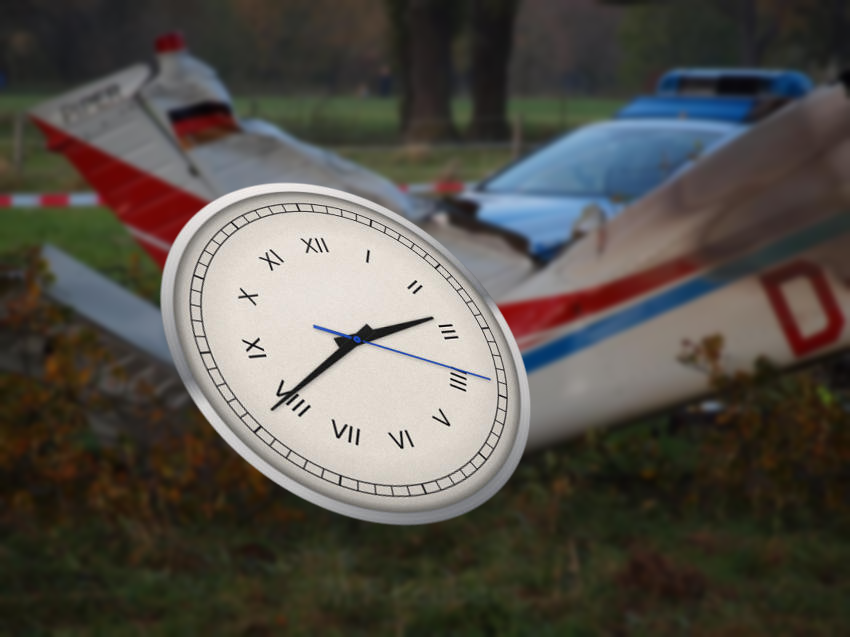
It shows 2 h 40 min 19 s
